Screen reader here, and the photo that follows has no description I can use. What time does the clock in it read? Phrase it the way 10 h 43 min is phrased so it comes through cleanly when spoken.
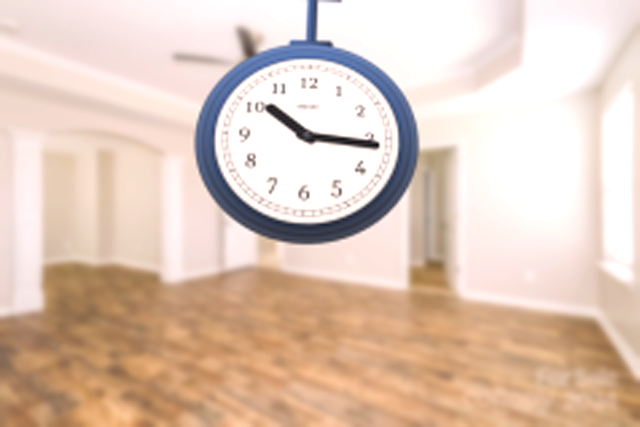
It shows 10 h 16 min
